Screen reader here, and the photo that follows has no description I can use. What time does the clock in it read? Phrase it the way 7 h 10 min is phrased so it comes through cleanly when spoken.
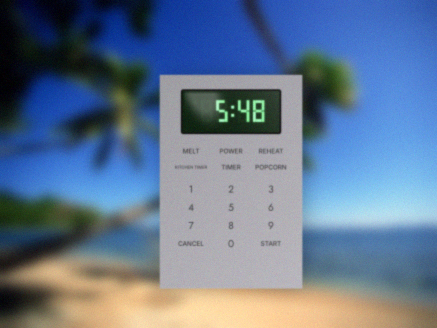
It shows 5 h 48 min
